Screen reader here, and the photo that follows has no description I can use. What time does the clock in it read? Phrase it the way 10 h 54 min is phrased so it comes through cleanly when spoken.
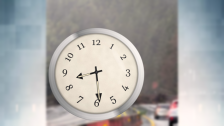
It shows 8 h 29 min
